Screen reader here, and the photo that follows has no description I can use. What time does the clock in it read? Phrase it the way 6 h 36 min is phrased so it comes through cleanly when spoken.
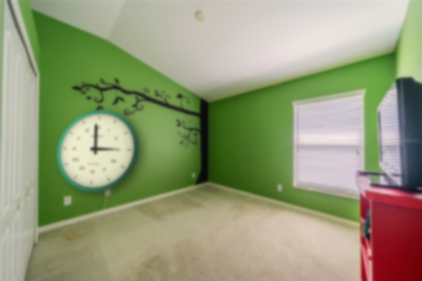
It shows 2 h 59 min
